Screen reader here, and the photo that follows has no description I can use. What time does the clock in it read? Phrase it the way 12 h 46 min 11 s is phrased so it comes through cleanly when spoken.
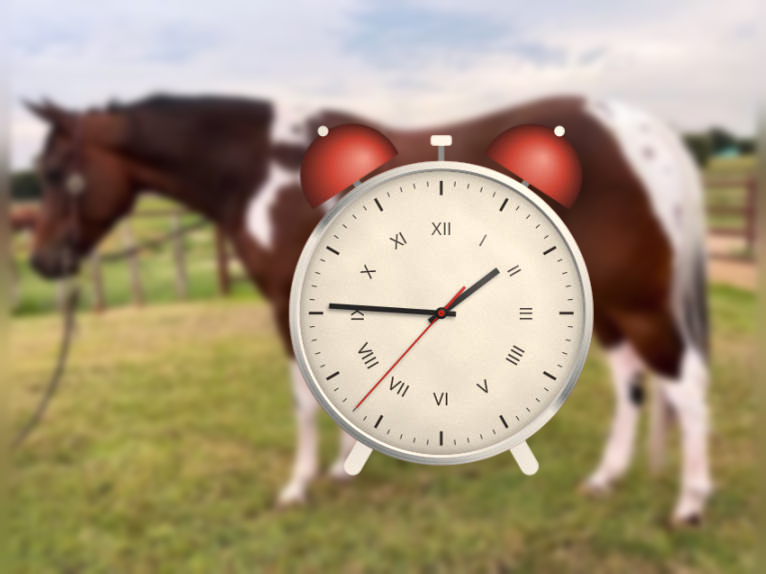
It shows 1 h 45 min 37 s
